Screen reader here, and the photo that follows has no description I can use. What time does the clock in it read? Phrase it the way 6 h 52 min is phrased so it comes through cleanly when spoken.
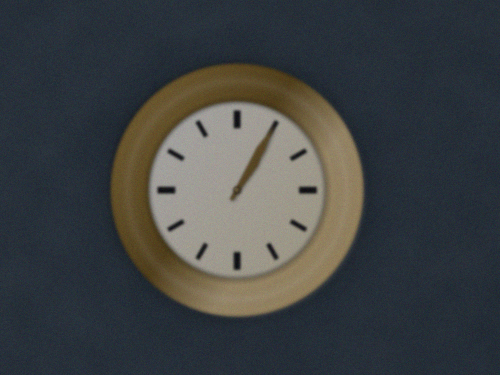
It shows 1 h 05 min
